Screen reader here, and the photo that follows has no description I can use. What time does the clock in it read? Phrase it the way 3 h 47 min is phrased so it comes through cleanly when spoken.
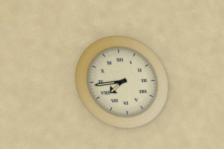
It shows 7 h 44 min
